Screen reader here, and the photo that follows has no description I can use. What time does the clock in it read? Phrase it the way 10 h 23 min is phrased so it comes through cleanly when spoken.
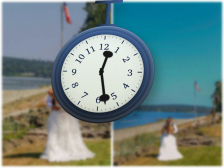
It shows 12 h 28 min
